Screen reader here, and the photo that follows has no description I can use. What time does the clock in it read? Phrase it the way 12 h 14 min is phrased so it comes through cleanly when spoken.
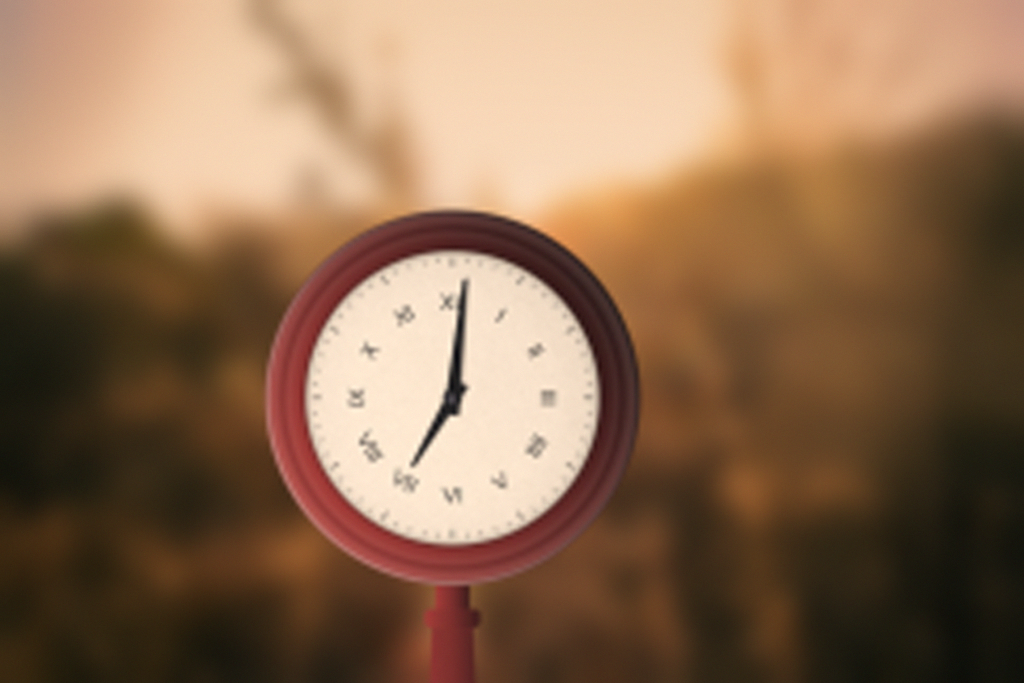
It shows 7 h 01 min
